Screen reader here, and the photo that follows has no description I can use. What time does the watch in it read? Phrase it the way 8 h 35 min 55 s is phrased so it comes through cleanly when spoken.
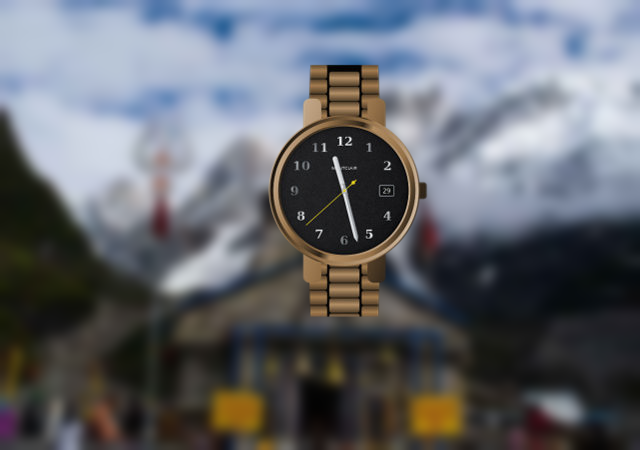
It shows 11 h 27 min 38 s
